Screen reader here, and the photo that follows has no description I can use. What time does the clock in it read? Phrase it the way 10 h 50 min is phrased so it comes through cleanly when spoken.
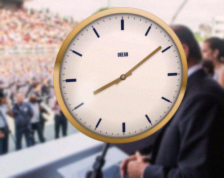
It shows 8 h 09 min
